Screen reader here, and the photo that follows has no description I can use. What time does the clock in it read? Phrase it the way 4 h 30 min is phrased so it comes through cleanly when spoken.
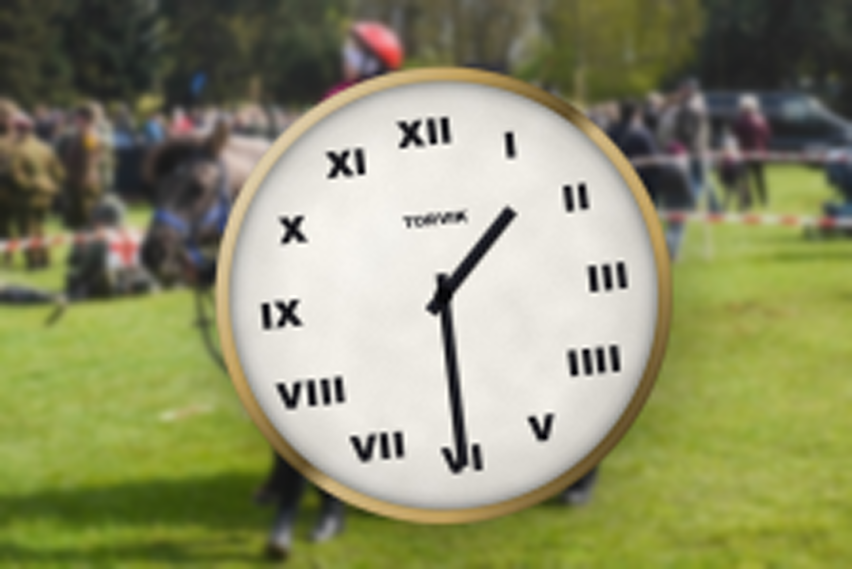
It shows 1 h 30 min
